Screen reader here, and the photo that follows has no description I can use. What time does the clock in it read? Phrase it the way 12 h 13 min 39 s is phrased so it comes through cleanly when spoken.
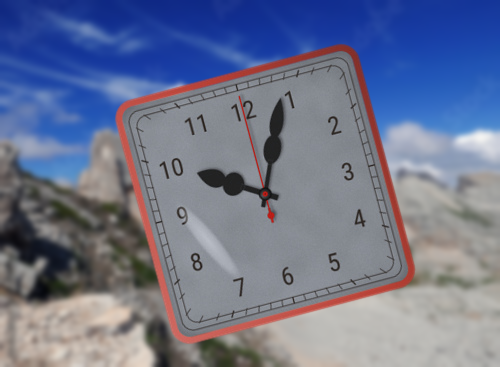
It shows 10 h 04 min 00 s
